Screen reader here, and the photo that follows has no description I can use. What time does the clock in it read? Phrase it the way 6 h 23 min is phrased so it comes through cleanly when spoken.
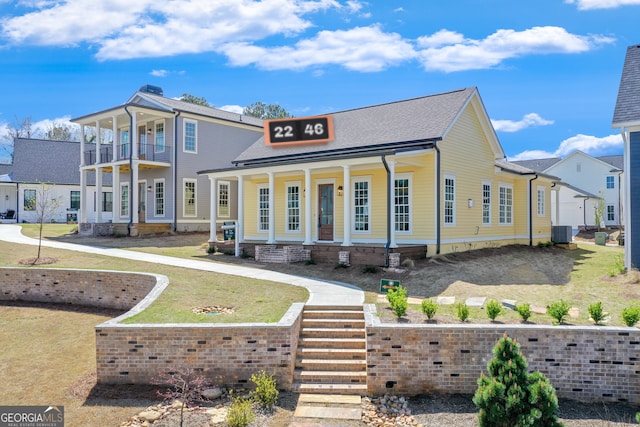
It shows 22 h 46 min
